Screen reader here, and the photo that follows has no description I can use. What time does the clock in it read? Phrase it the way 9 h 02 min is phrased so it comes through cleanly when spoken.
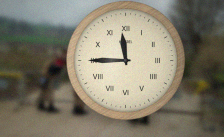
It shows 11 h 45 min
